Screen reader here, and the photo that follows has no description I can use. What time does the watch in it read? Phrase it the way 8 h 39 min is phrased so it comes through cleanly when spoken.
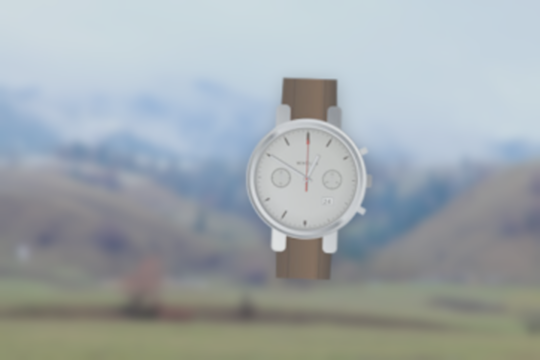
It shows 12 h 50 min
